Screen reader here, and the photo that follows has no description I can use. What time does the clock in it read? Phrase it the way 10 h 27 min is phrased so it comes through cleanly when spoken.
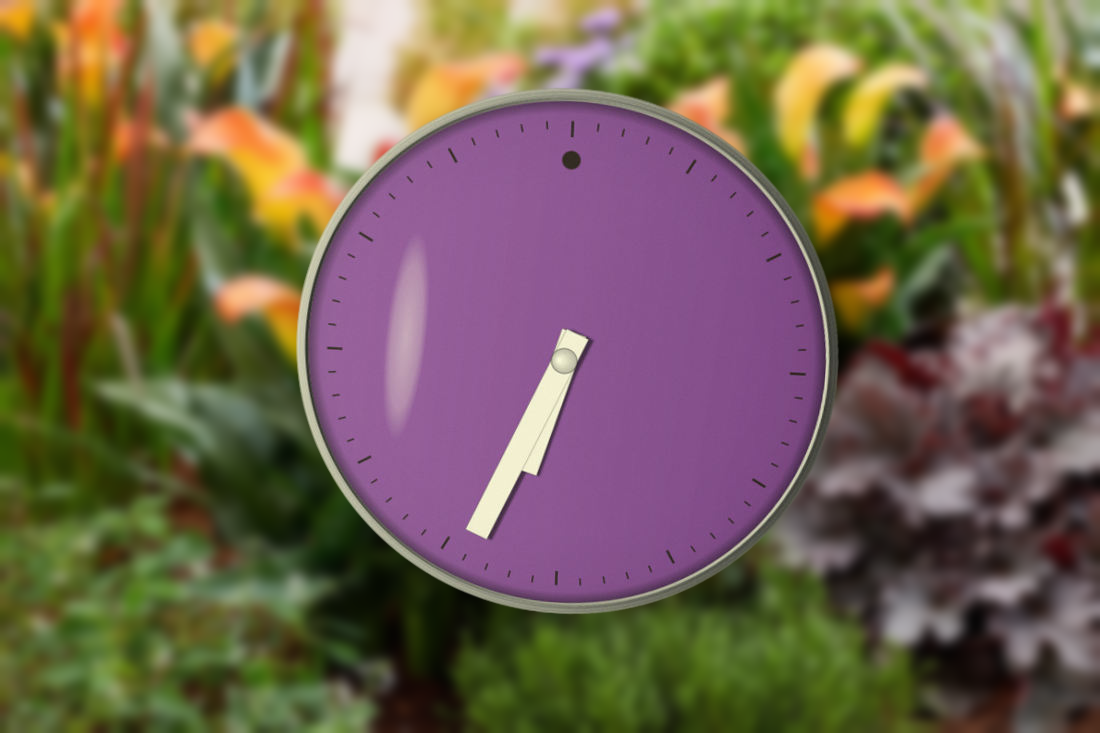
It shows 6 h 34 min
